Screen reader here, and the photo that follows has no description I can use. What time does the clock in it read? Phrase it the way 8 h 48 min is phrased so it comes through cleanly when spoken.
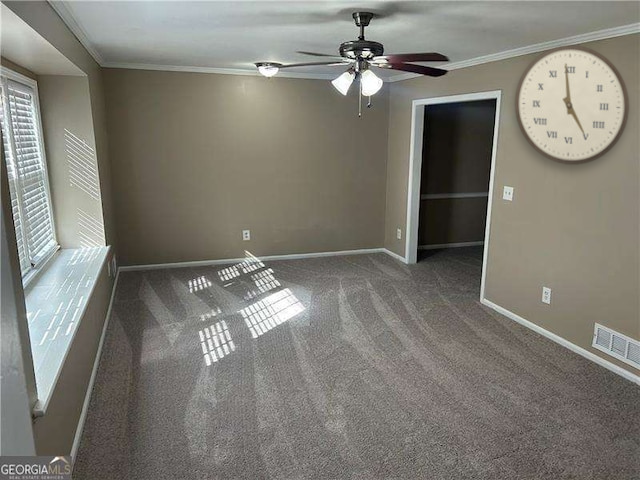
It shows 4 h 59 min
